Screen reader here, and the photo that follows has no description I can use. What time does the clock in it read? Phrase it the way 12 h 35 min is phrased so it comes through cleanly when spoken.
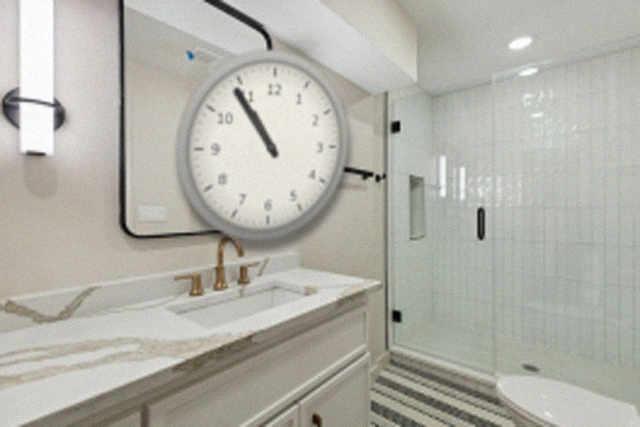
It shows 10 h 54 min
